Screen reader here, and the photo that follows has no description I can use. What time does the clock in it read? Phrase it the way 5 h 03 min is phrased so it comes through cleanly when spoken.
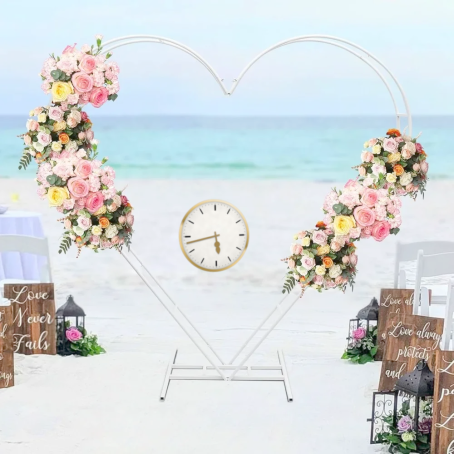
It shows 5 h 43 min
